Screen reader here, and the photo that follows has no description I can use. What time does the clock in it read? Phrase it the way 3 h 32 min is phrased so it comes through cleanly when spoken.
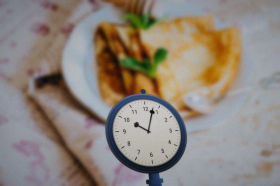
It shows 10 h 03 min
